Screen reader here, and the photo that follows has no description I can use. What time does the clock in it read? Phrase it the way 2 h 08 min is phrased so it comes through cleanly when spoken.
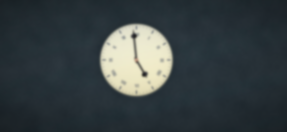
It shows 4 h 59 min
